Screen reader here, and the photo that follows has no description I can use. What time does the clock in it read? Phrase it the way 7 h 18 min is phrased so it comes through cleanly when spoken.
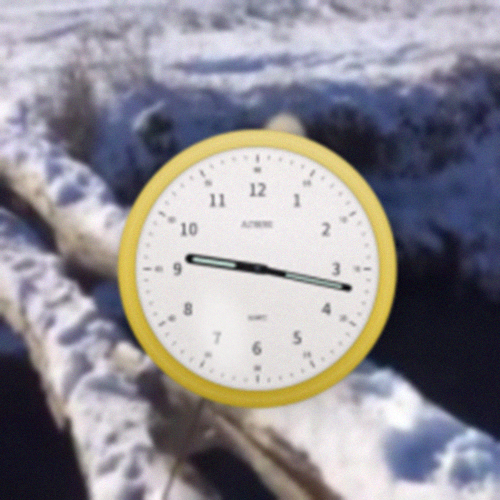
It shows 9 h 17 min
